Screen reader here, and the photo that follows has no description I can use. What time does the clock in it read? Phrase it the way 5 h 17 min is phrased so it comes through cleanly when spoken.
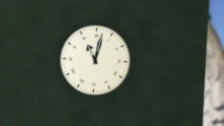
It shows 11 h 02 min
